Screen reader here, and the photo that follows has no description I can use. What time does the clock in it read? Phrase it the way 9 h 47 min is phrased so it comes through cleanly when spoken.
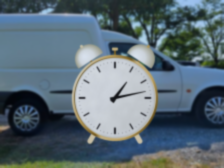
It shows 1 h 13 min
